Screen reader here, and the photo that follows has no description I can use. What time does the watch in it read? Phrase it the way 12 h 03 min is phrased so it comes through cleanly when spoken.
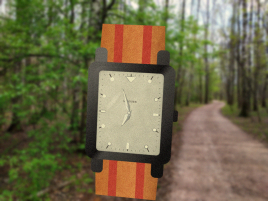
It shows 6 h 57 min
